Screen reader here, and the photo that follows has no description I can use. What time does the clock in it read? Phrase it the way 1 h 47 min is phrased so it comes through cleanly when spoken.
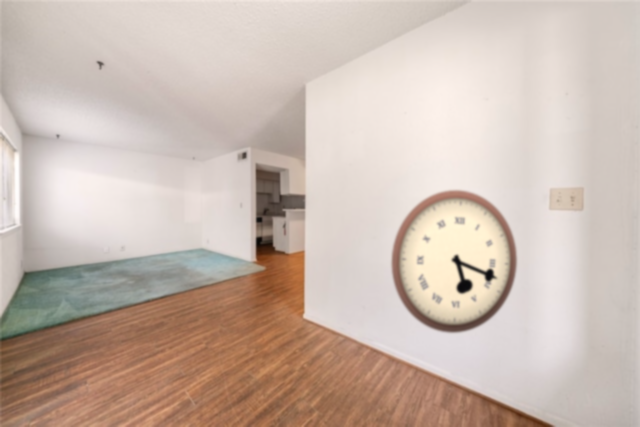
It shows 5 h 18 min
